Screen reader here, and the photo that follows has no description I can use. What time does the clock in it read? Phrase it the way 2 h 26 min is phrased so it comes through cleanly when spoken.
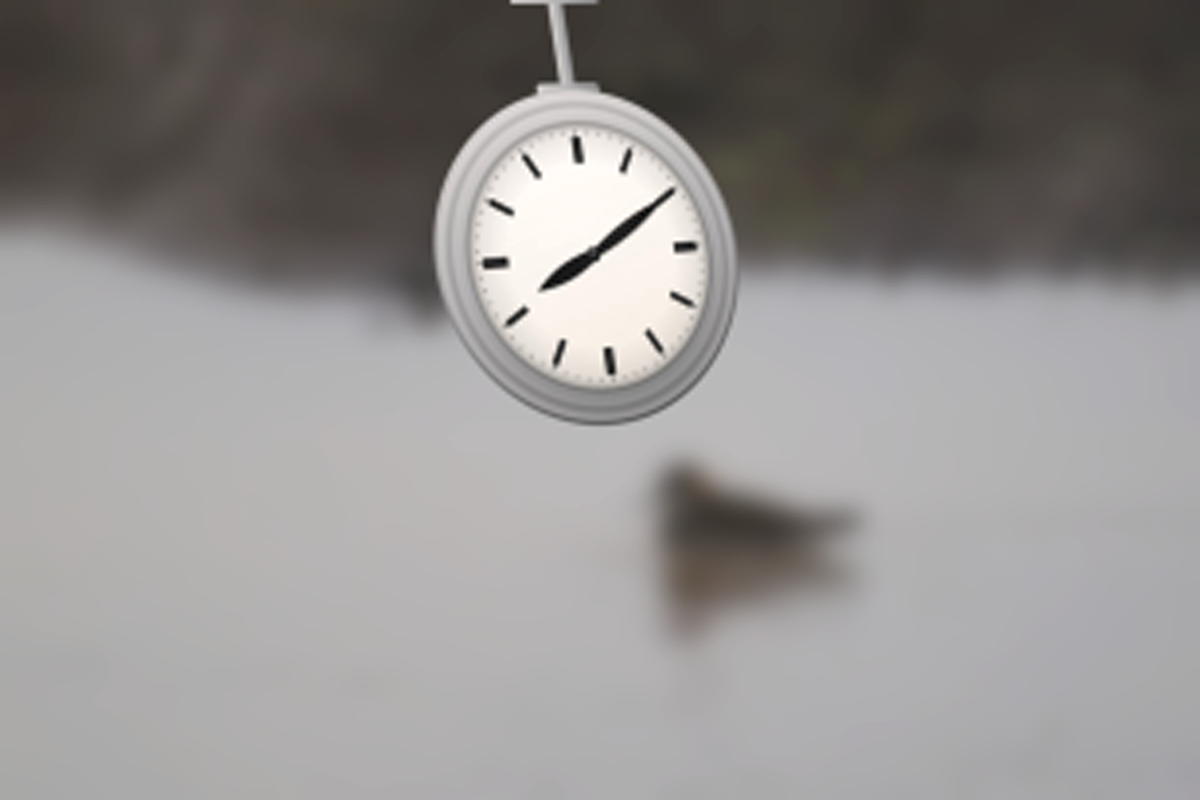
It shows 8 h 10 min
